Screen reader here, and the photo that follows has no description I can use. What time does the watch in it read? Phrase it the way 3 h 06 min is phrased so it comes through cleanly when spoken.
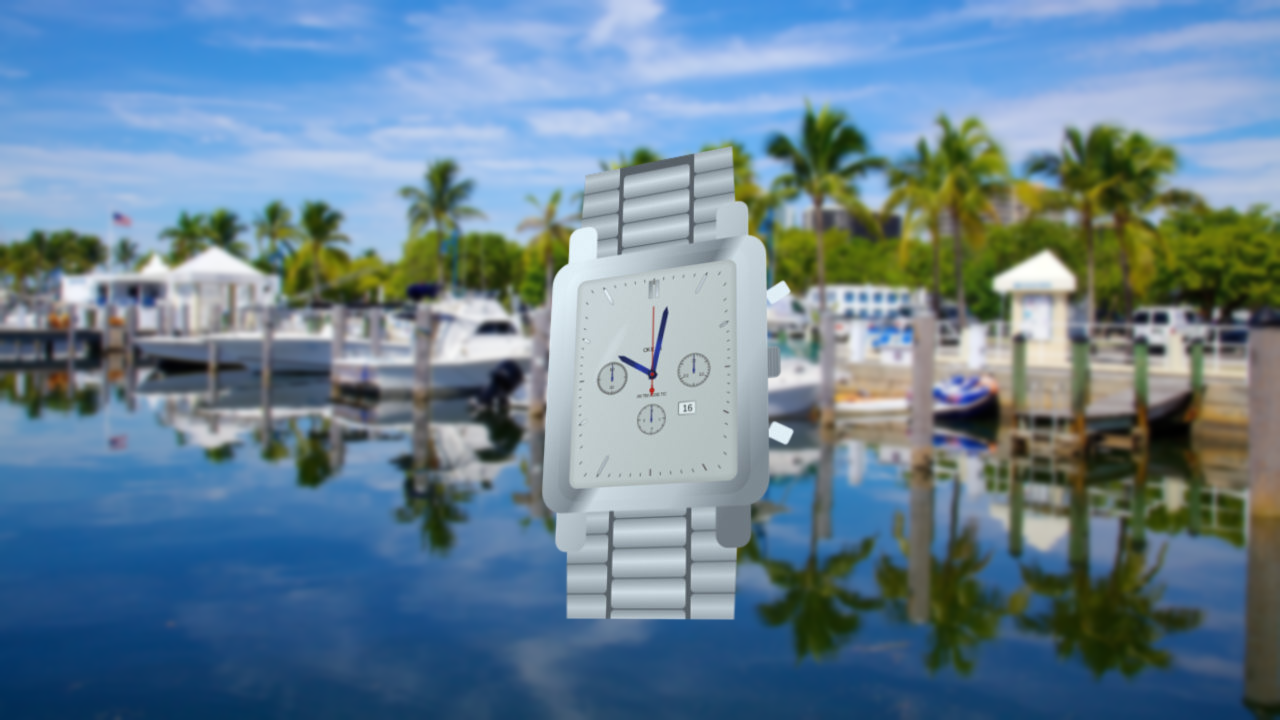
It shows 10 h 02 min
